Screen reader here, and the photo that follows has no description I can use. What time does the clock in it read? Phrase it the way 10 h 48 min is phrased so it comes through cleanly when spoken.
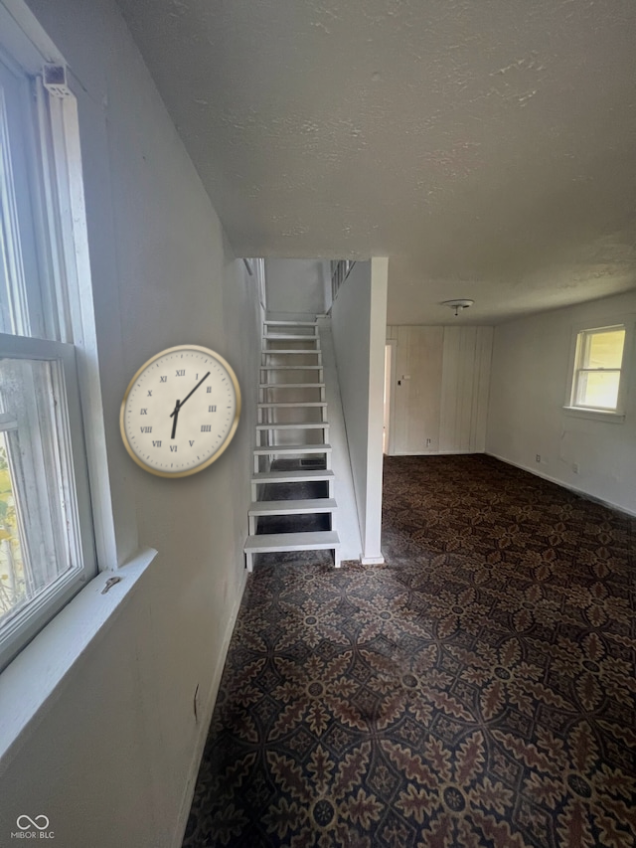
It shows 6 h 07 min
